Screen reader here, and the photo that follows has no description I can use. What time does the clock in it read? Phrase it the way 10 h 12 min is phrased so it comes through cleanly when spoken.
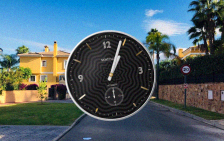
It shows 1 h 04 min
